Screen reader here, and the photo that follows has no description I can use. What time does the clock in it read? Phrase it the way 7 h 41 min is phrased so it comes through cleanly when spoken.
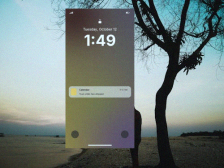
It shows 1 h 49 min
